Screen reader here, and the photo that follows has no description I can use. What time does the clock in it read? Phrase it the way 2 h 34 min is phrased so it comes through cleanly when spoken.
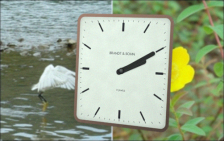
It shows 2 h 10 min
